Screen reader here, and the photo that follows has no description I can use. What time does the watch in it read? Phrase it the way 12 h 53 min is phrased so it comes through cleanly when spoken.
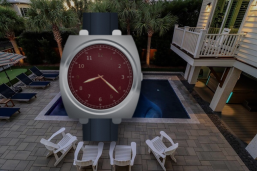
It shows 8 h 22 min
